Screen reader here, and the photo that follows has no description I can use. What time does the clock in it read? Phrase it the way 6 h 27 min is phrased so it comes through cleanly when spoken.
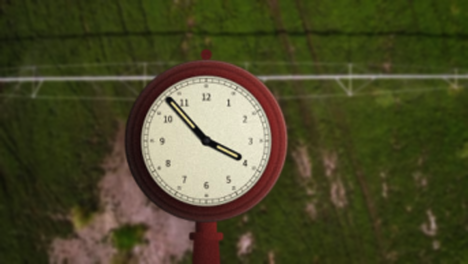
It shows 3 h 53 min
